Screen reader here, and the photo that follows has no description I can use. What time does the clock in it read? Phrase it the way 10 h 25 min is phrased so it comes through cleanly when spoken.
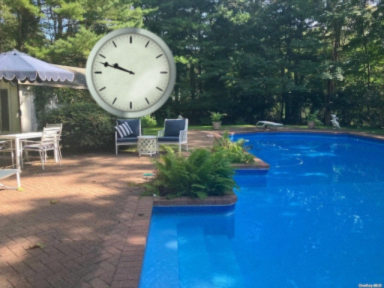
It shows 9 h 48 min
